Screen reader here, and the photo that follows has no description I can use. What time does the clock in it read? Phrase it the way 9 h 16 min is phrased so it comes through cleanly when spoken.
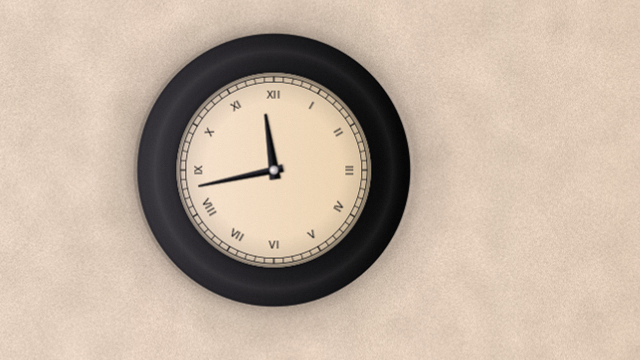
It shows 11 h 43 min
